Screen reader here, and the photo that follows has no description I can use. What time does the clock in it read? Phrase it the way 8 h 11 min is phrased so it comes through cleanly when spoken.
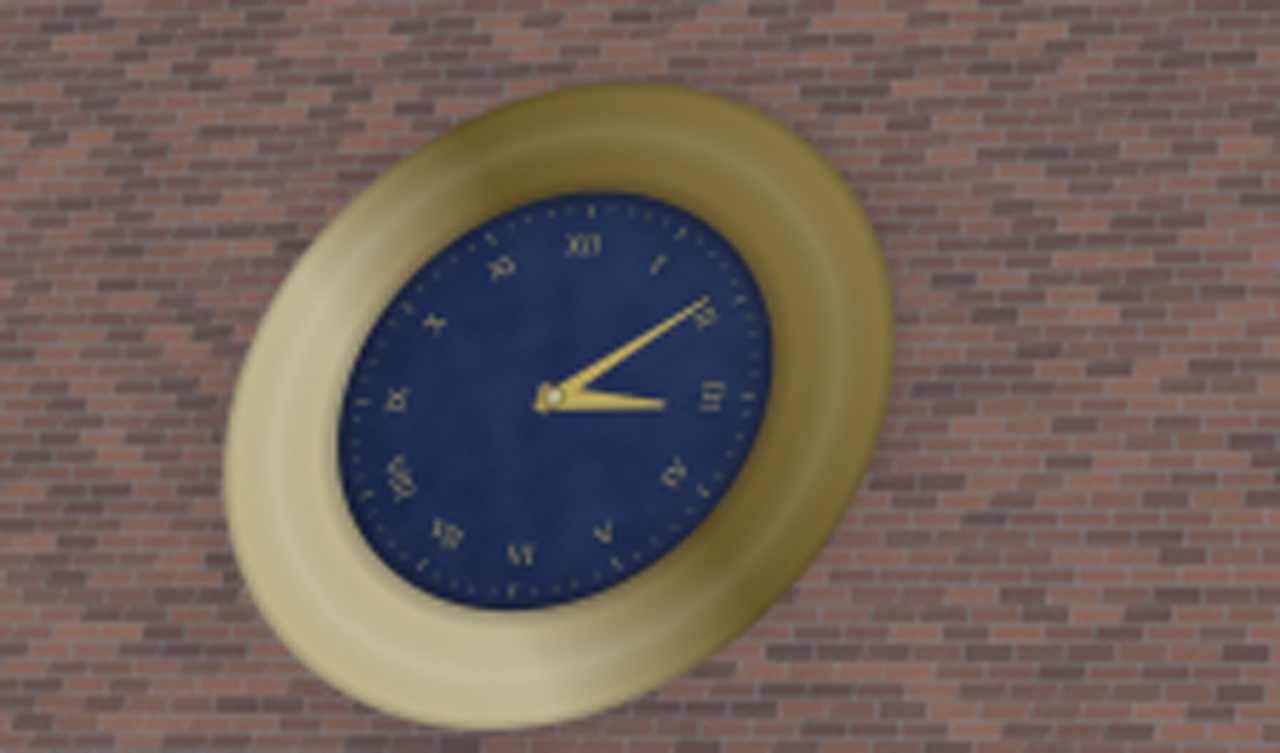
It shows 3 h 09 min
